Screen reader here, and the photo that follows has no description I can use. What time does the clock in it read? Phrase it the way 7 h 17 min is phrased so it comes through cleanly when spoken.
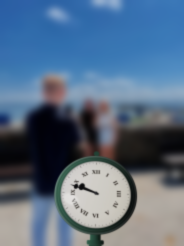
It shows 9 h 48 min
